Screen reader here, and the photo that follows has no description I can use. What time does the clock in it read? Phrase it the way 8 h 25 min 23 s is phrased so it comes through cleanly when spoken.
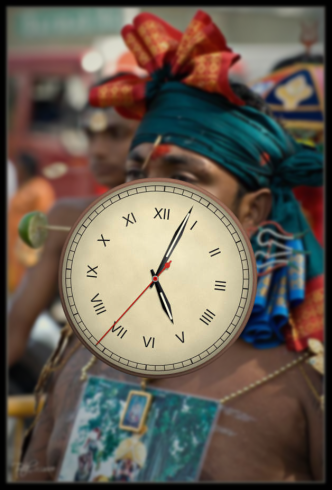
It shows 5 h 03 min 36 s
